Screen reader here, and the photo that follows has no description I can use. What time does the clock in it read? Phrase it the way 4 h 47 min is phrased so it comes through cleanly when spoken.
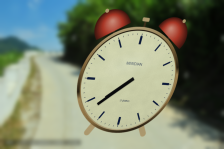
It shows 7 h 38 min
